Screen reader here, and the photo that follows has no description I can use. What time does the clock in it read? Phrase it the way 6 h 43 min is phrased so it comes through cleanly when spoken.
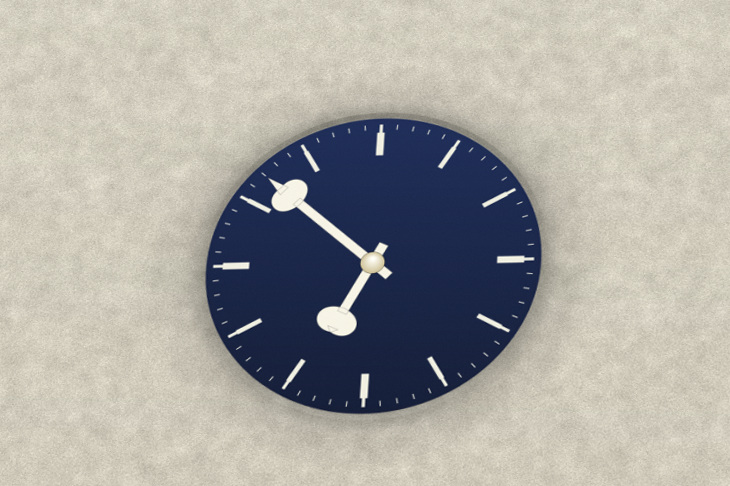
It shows 6 h 52 min
